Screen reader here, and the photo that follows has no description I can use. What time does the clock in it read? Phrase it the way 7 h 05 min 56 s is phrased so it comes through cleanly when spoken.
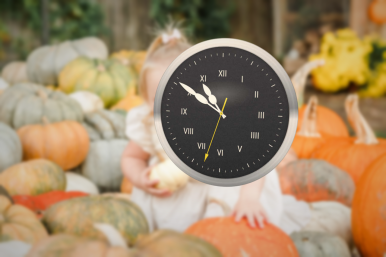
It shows 10 h 50 min 33 s
